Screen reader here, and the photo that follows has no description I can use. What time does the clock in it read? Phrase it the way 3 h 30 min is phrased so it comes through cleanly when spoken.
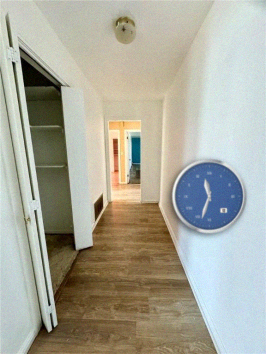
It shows 11 h 33 min
